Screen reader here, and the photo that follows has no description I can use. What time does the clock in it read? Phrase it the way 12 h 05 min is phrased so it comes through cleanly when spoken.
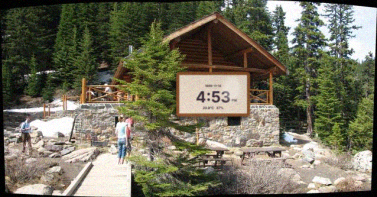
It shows 4 h 53 min
